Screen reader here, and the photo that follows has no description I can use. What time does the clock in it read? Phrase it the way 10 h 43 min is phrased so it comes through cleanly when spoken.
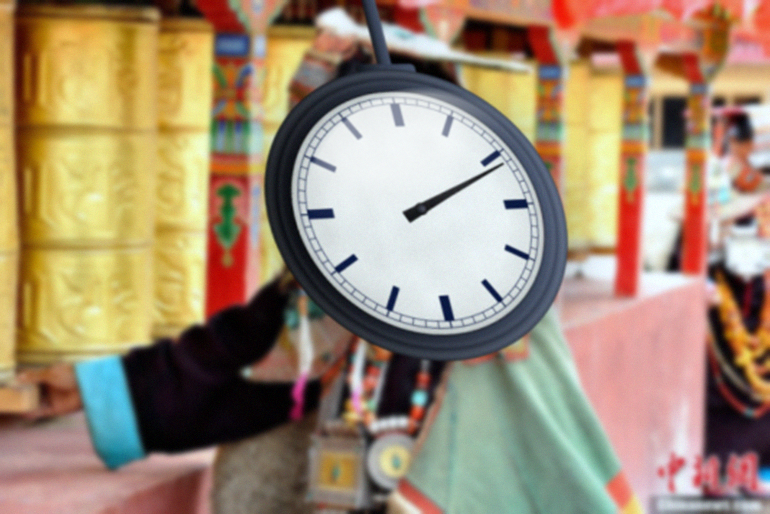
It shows 2 h 11 min
